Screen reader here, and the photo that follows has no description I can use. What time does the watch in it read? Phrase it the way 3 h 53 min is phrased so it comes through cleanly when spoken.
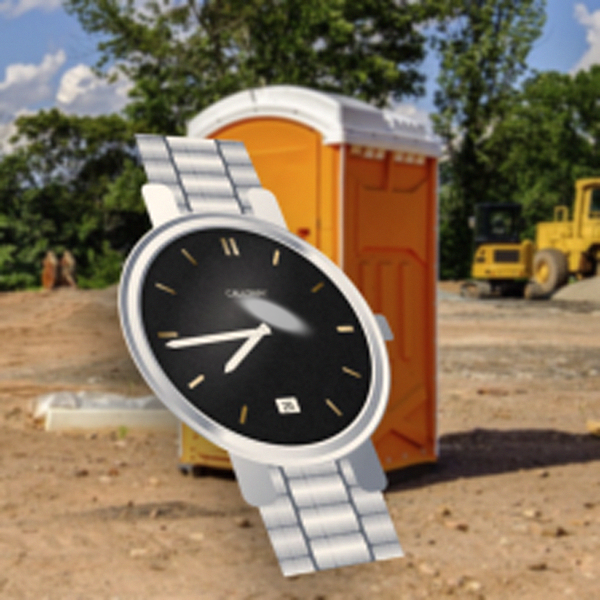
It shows 7 h 44 min
